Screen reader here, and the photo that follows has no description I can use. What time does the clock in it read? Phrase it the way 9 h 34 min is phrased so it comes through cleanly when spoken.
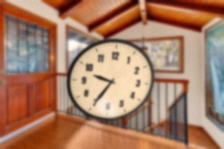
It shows 9 h 35 min
